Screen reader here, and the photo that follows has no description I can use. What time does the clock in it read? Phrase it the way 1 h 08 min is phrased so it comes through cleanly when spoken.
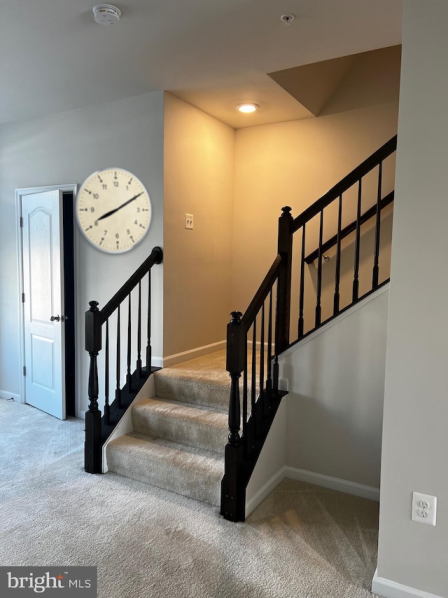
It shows 8 h 10 min
